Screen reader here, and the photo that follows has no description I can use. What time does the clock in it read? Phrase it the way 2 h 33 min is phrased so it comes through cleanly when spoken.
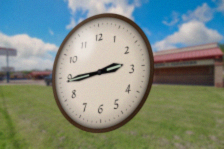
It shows 2 h 44 min
